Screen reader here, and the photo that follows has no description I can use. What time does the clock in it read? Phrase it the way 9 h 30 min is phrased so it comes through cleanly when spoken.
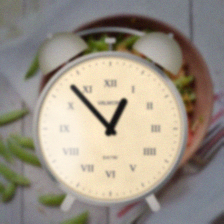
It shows 12 h 53 min
